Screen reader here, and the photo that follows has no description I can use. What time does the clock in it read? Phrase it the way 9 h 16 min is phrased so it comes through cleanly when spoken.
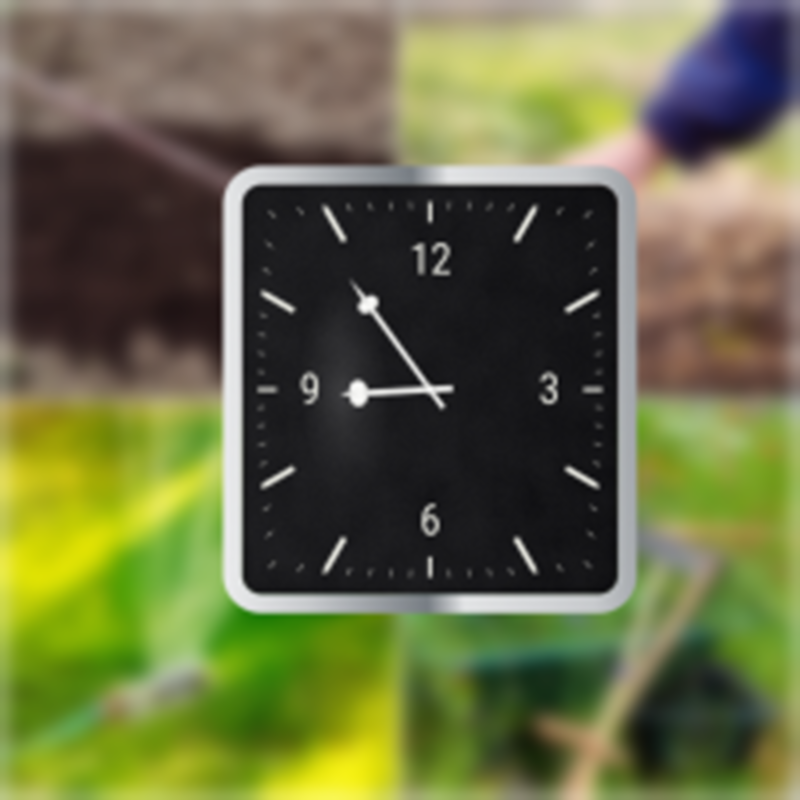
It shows 8 h 54 min
